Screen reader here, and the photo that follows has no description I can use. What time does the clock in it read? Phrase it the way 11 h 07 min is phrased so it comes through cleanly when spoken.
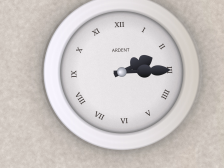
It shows 2 h 15 min
